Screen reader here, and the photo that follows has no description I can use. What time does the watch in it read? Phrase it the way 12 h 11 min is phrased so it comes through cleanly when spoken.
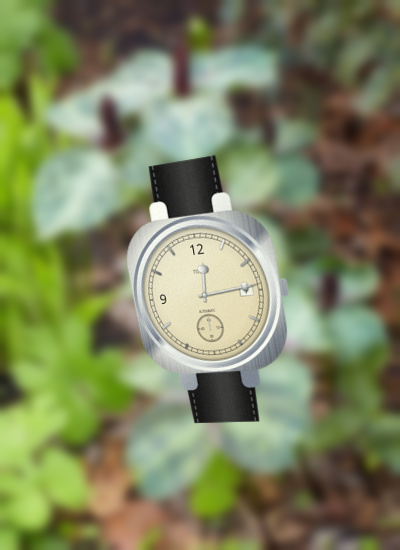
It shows 12 h 14 min
